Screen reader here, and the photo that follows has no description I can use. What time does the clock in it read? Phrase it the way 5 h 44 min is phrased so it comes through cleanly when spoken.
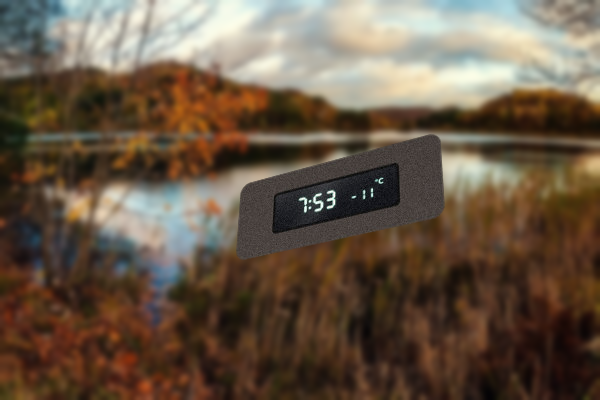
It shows 7 h 53 min
